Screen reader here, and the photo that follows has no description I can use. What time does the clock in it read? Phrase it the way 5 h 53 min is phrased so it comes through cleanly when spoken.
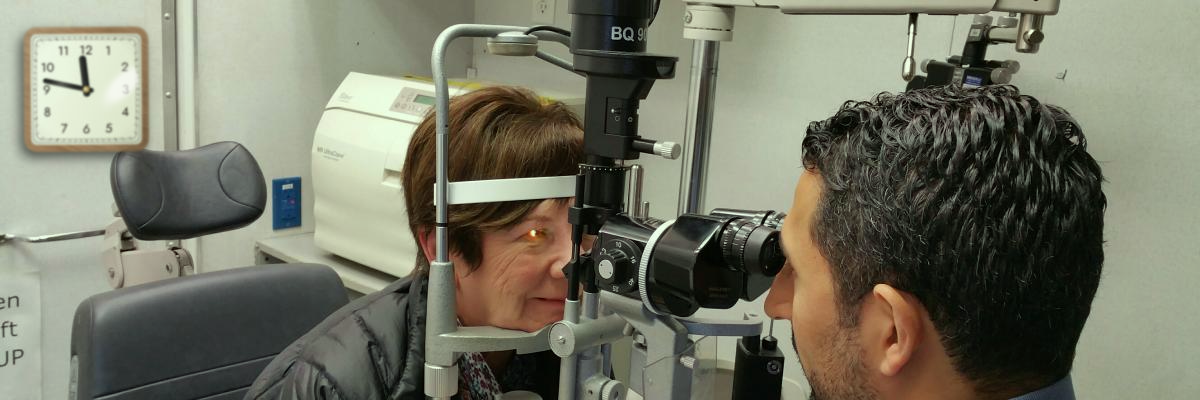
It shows 11 h 47 min
